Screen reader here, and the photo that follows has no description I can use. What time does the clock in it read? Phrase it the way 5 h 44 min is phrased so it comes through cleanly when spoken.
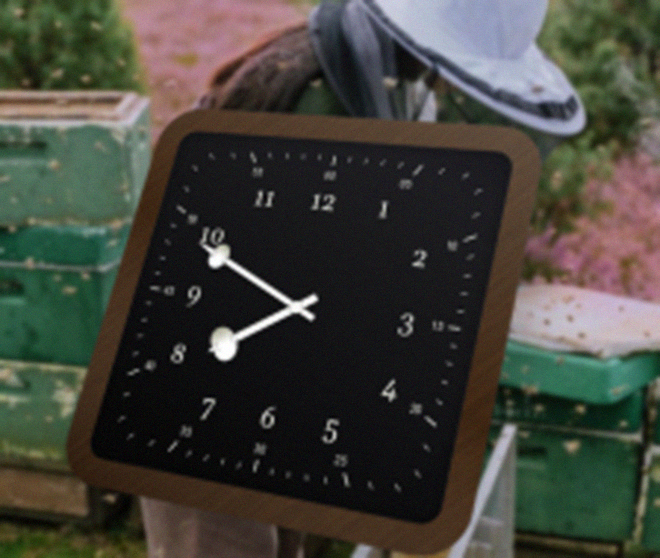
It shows 7 h 49 min
